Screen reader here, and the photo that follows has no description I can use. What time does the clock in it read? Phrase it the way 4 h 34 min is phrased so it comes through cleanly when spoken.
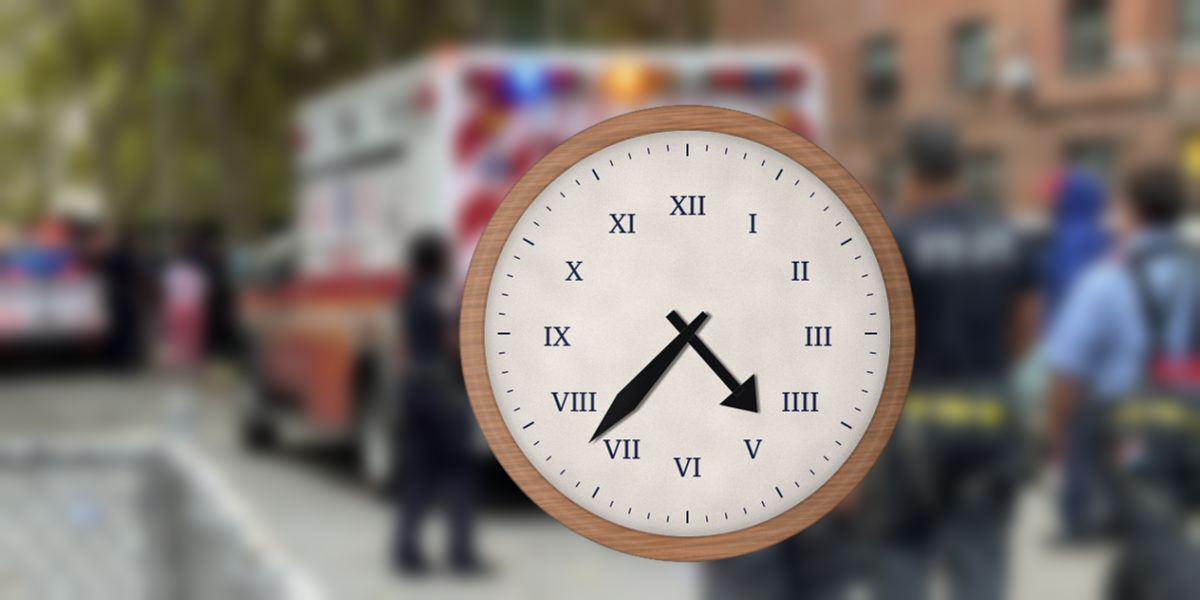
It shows 4 h 37 min
